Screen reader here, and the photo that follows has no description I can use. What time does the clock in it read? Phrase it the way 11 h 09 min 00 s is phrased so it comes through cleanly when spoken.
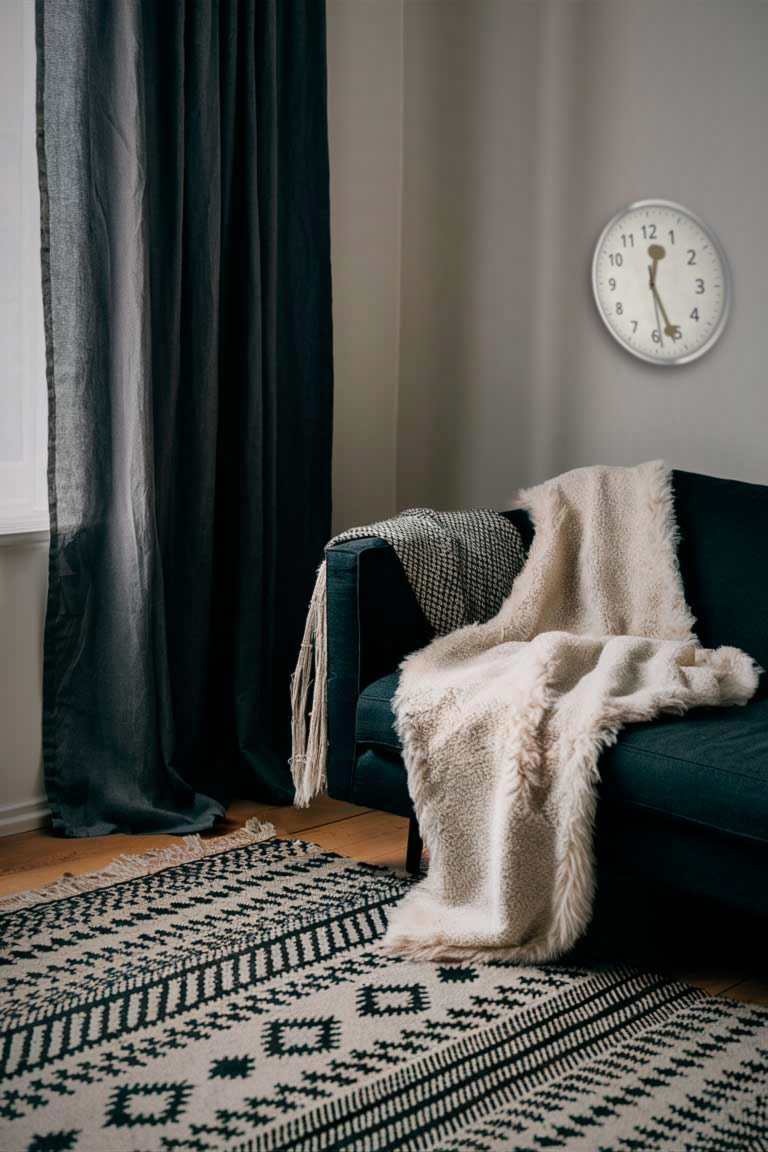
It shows 12 h 26 min 29 s
